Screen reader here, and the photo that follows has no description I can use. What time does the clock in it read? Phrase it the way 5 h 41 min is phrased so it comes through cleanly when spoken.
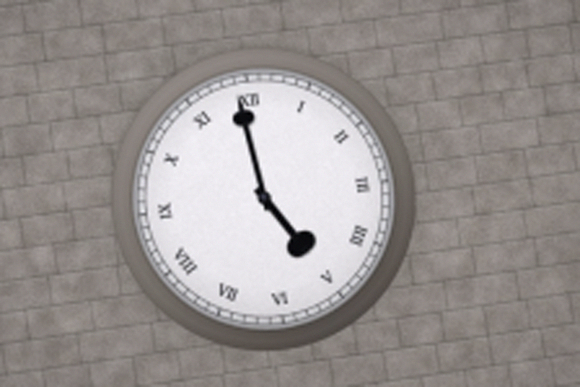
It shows 4 h 59 min
